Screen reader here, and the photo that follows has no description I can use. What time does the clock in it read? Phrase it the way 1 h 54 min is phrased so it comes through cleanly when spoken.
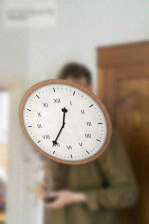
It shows 12 h 36 min
